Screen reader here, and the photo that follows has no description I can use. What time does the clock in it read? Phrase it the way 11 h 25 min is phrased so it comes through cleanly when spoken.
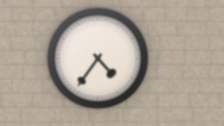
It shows 4 h 36 min
